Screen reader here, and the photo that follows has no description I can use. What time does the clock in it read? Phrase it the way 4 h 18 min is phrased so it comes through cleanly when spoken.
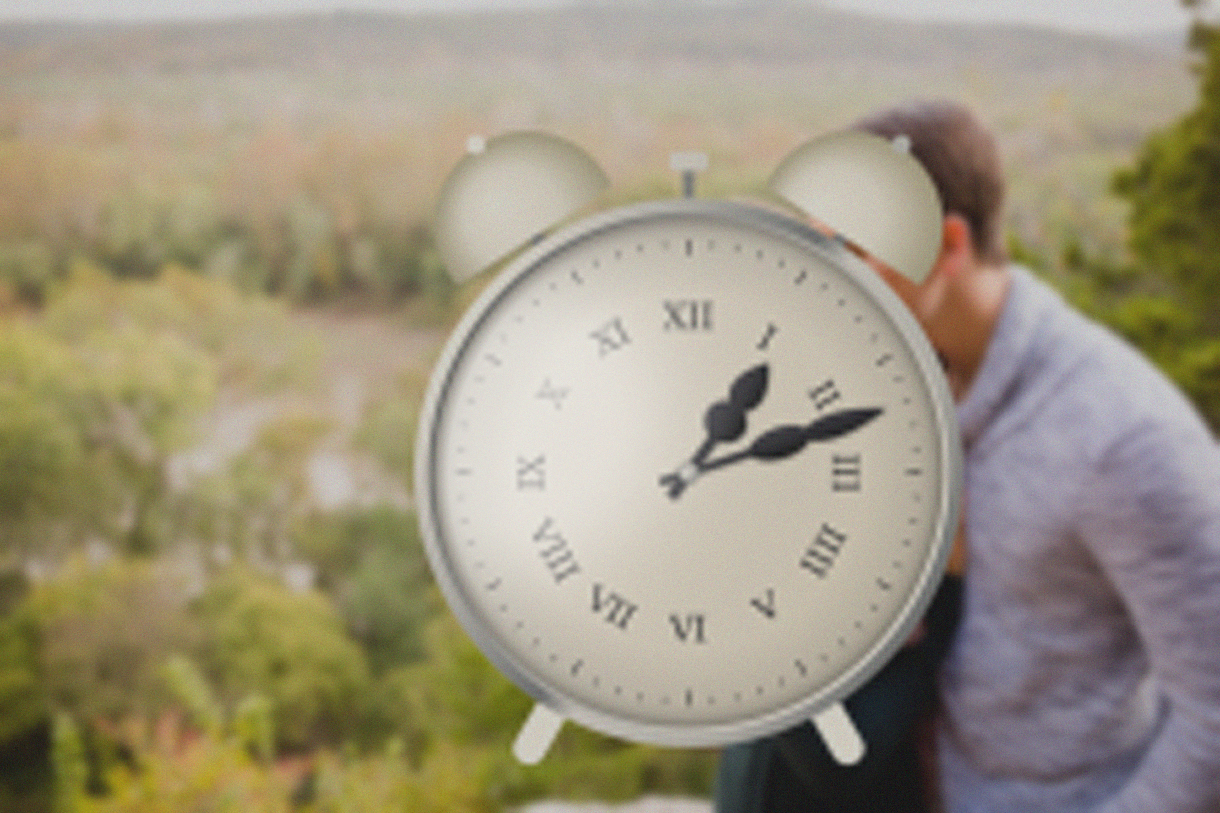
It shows 1 h 12 min
